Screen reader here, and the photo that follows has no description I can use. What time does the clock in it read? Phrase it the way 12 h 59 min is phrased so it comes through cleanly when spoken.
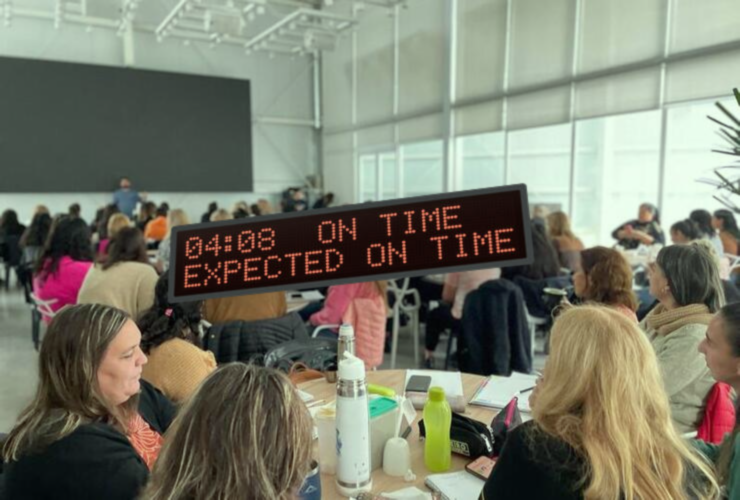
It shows 4 h 08 min
